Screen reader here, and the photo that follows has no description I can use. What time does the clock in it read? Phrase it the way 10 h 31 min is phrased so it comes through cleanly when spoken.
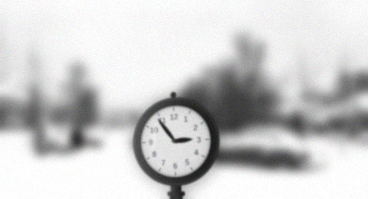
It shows 2 h 54 min
